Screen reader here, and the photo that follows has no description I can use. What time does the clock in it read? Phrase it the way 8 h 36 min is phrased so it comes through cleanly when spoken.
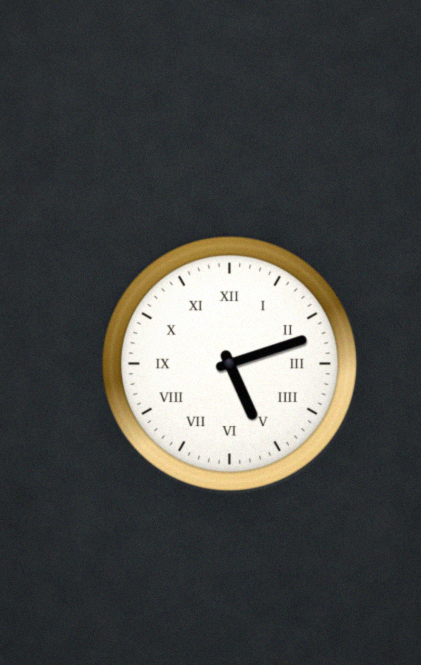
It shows 5 h 12 min
